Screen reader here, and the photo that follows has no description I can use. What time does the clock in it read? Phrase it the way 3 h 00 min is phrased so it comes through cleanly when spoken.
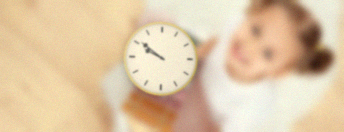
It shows 9 h 51 min
